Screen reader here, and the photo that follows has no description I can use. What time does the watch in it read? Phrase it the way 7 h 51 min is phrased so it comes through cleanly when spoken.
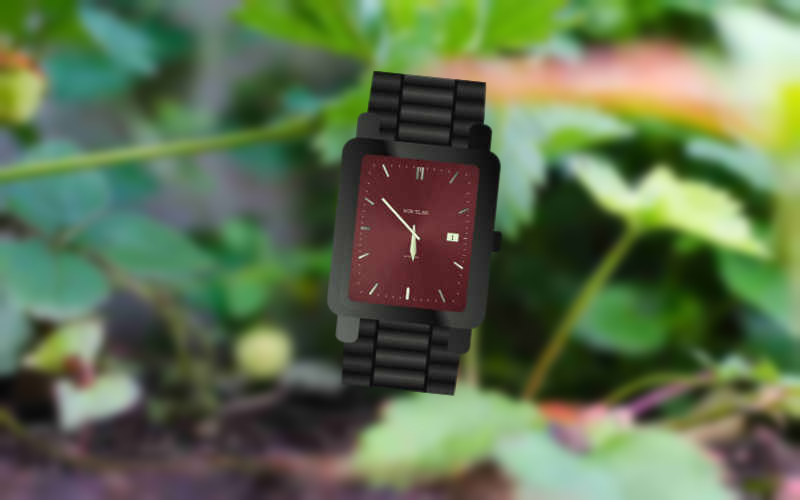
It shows 5 h 52 min
